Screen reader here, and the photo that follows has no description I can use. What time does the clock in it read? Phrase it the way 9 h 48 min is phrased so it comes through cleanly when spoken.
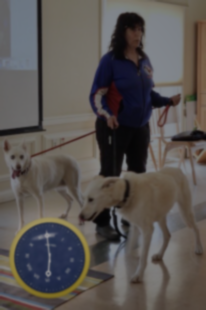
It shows 5 h 58 min
